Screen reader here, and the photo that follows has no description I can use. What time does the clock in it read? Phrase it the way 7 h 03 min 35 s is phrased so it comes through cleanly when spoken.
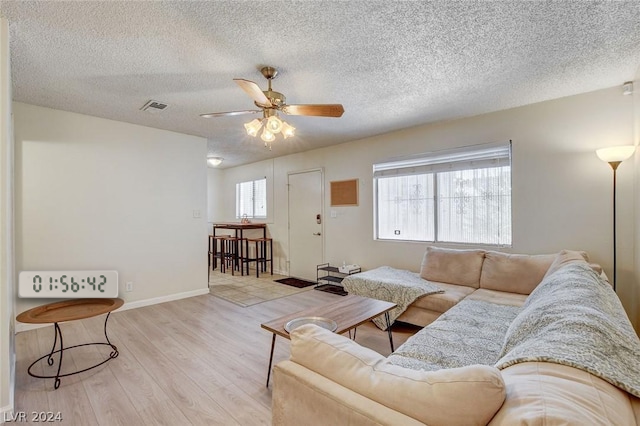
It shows 1 h 56 min 42 s
